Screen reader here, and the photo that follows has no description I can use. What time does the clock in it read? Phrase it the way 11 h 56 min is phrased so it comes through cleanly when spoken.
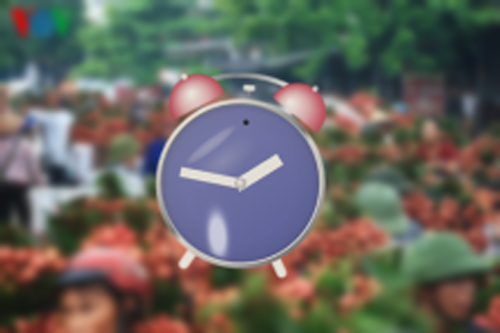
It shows 1 h 46 min
